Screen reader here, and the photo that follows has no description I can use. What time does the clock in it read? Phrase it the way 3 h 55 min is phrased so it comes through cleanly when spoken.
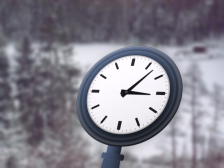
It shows 3 h 07 min
